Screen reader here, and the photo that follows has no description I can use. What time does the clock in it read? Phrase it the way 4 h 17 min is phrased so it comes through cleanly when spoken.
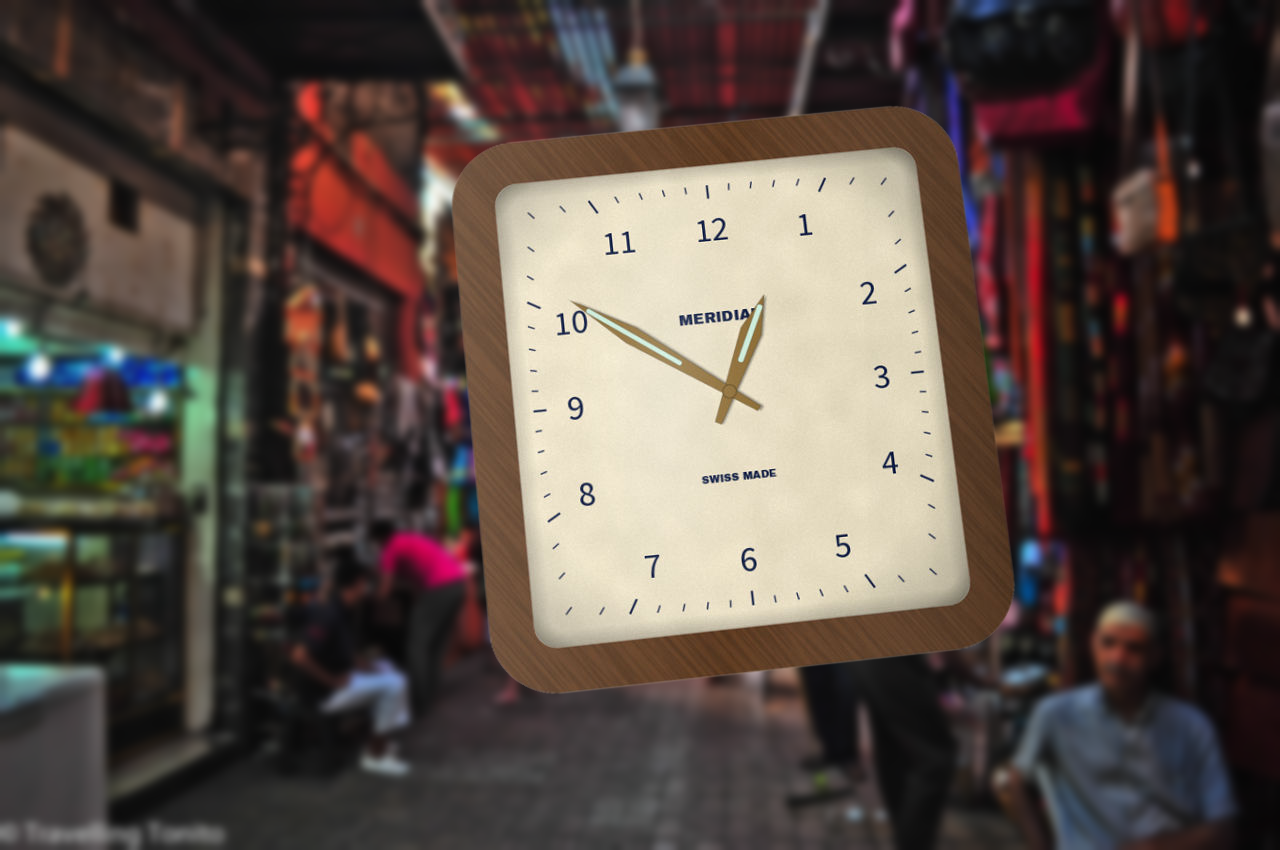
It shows 12 h 51 min
